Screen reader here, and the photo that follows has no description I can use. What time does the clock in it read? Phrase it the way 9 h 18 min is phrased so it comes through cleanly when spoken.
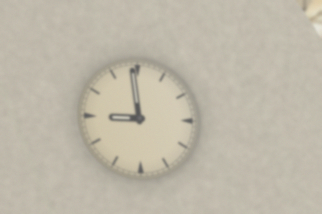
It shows 8 h 59 min
